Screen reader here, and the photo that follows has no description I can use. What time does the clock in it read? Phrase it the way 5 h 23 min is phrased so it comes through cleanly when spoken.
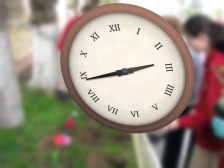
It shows 2 h 44 min
